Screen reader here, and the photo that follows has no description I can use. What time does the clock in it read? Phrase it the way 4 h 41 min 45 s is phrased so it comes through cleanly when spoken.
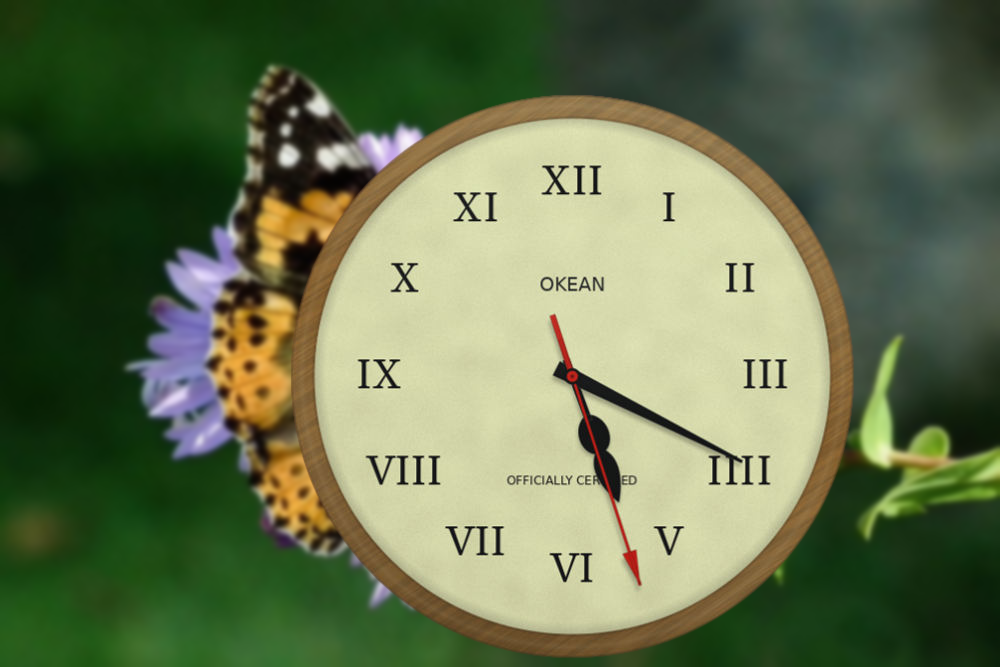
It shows 5 h 19 min 27 s
